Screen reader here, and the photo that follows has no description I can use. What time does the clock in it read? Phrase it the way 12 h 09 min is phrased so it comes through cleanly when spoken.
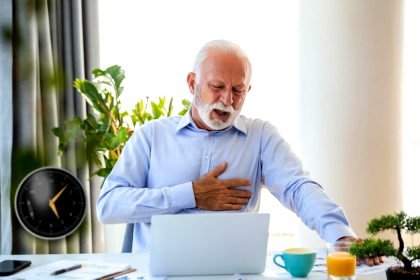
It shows 5 h 07 min
